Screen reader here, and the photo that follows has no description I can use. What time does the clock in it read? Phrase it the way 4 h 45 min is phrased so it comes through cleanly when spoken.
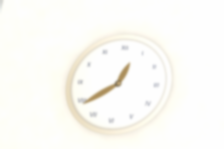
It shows 12 h 39 min
